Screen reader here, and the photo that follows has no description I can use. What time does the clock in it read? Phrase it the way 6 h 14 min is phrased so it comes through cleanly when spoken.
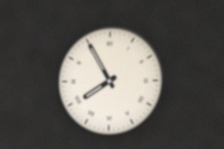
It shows 7 h 55 min
